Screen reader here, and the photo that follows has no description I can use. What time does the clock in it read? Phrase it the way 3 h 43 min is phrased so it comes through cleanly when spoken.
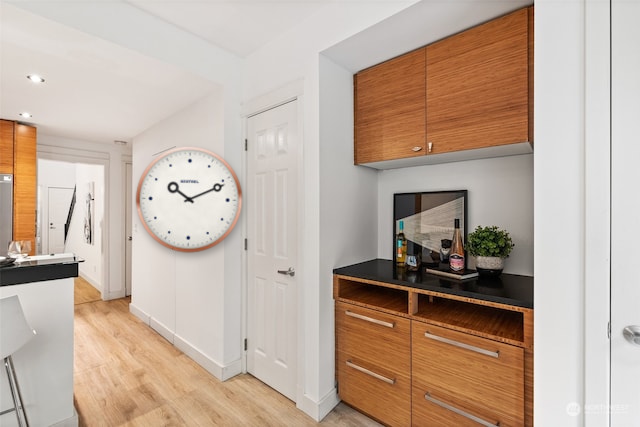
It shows 10 h 11 min
